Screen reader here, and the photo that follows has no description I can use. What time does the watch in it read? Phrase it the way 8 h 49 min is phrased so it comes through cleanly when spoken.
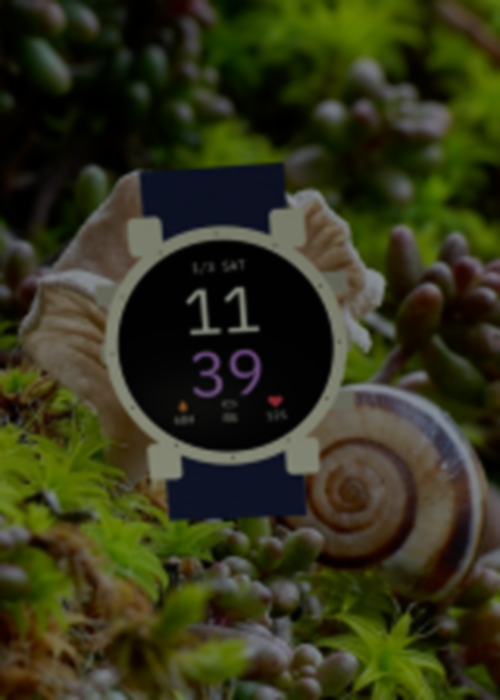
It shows 11 h 39 min
